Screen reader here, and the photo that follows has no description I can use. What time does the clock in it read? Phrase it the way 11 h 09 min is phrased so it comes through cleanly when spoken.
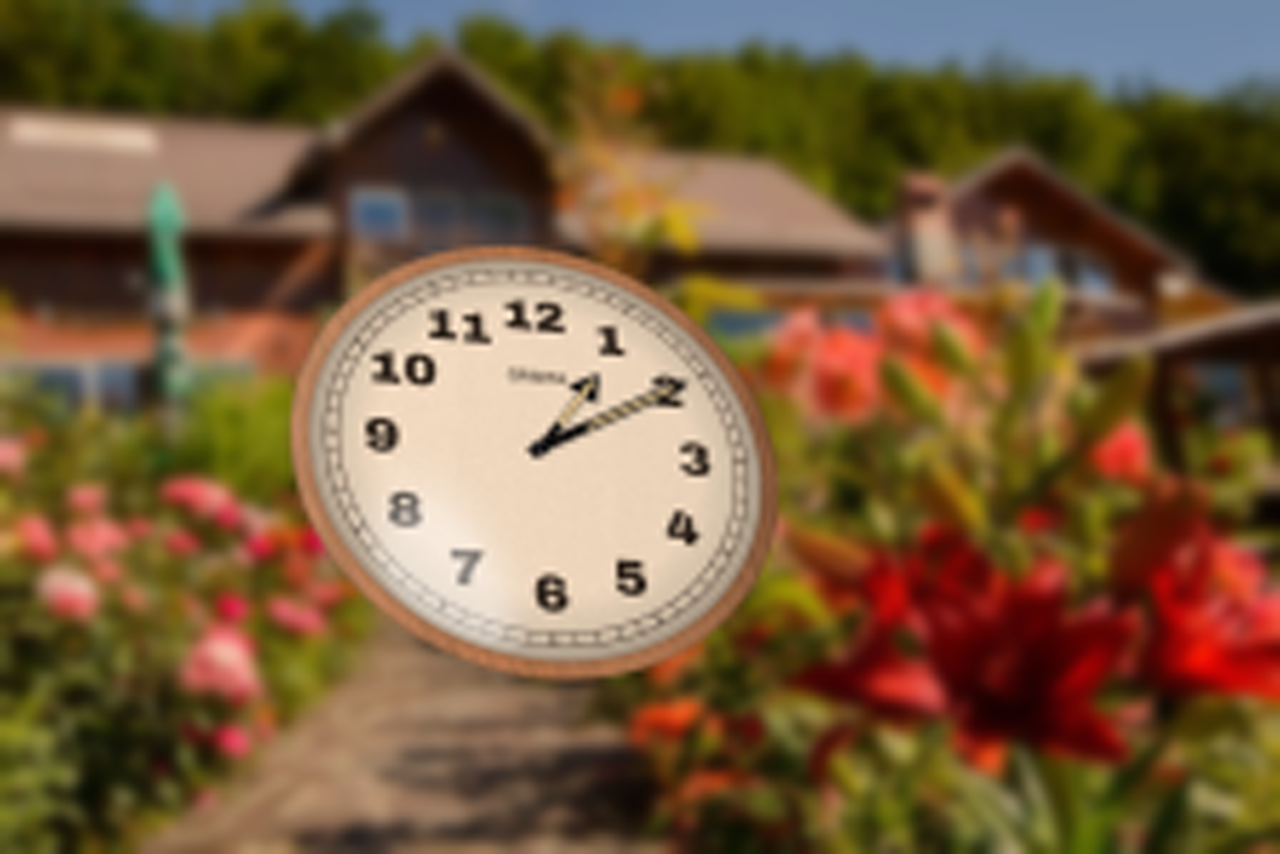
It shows 1 h 10 min
